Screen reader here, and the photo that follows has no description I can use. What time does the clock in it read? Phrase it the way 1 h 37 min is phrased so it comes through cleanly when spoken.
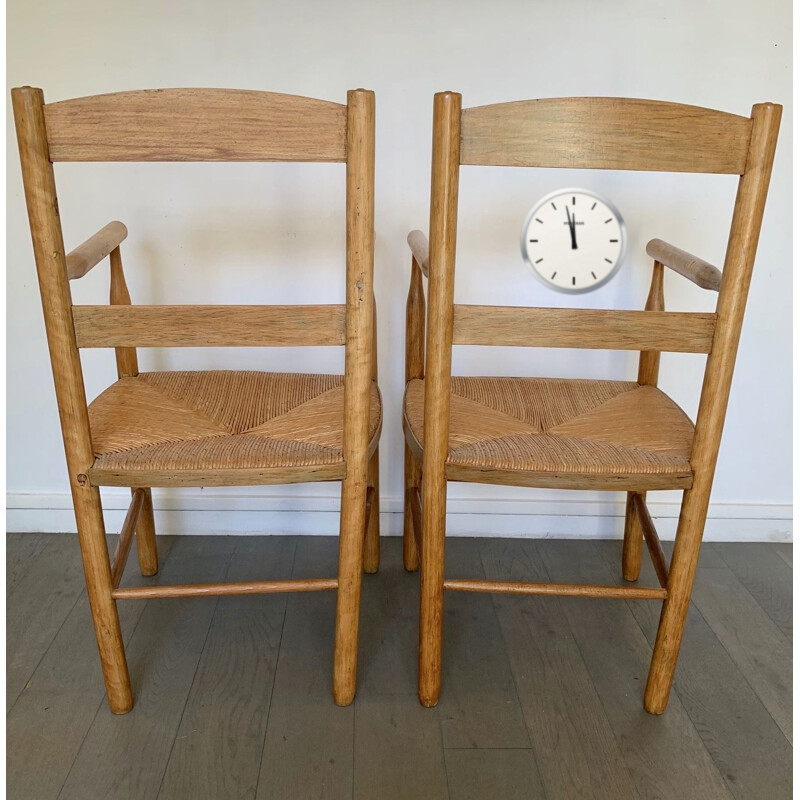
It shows 11 h 58 min
